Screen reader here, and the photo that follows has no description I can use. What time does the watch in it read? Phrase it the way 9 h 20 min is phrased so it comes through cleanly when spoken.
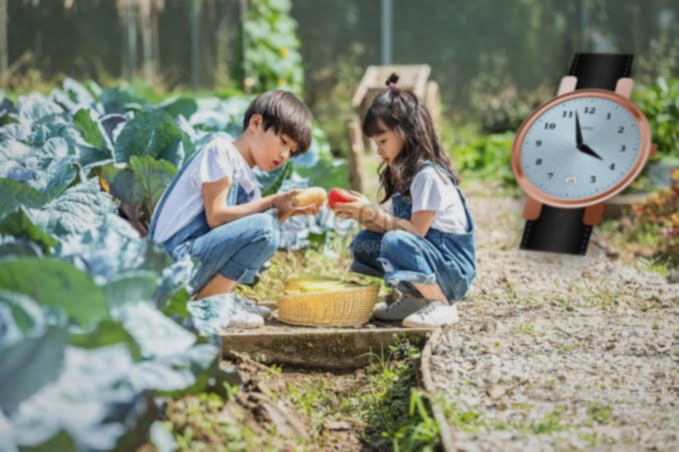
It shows 3 h 57 min
